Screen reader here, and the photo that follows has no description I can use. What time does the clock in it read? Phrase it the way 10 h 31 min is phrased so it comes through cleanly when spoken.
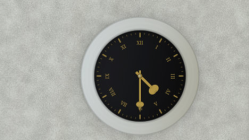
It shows 4 h 30 min
